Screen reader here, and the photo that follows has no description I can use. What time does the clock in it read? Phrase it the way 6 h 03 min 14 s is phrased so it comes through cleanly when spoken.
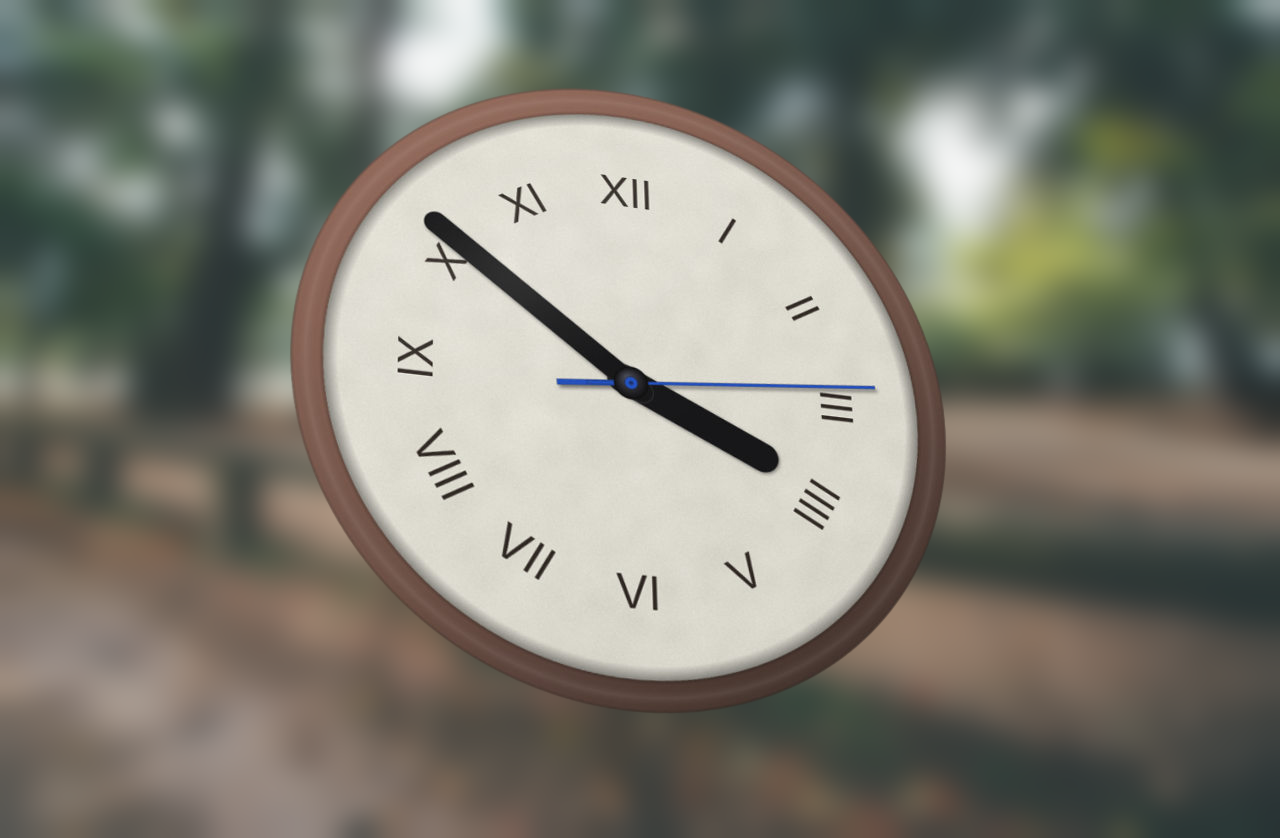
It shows 3 h 51 min 14 s
